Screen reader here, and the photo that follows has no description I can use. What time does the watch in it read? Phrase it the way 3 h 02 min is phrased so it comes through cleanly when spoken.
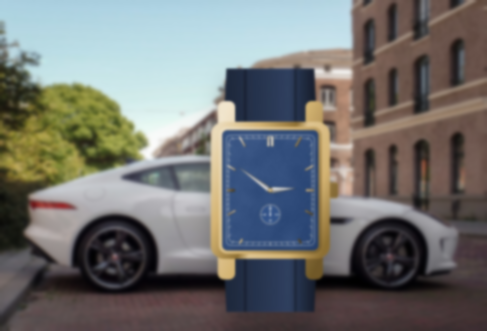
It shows 2 h 51 min
